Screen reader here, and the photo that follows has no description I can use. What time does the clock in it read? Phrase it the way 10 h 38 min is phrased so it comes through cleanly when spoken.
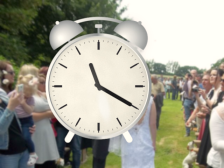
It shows 11 h 20 min
